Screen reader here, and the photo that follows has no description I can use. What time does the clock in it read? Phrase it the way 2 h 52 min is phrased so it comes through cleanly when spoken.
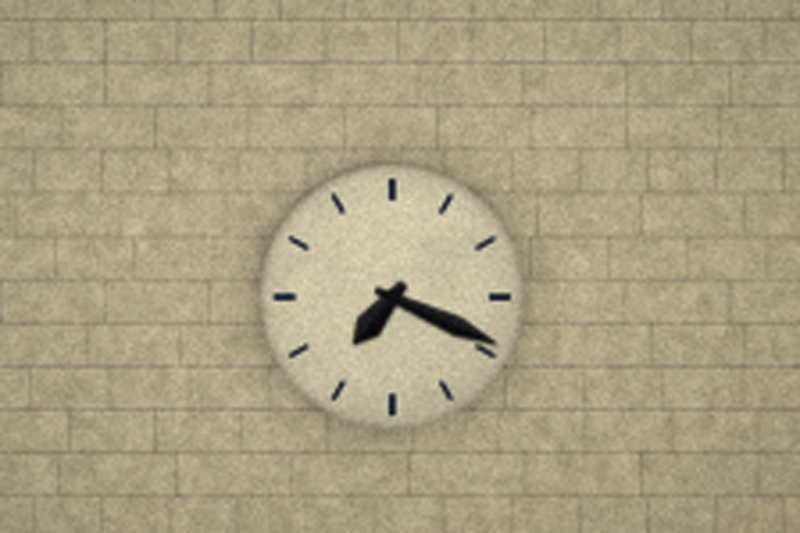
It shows 7 h 19 min
